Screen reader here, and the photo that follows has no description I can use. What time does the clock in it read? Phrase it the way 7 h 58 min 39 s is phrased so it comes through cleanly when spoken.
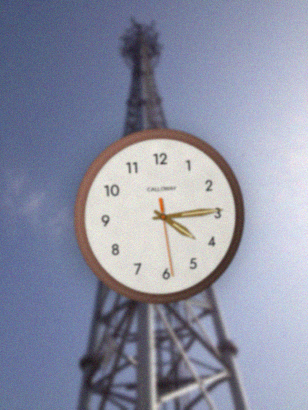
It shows 4 h 14 min 29 s
